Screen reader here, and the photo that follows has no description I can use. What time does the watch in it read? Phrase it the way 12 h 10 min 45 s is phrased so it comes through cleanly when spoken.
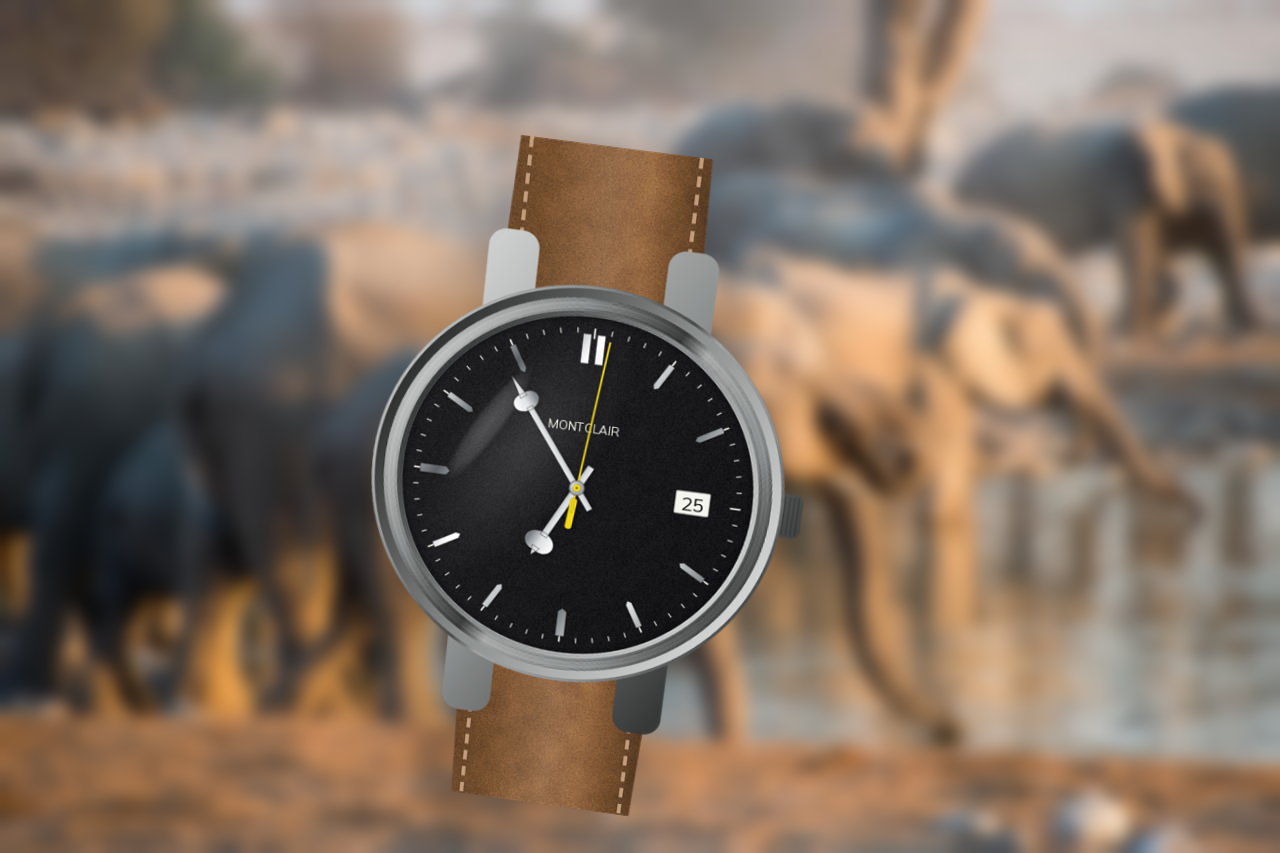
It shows 6 h 54 min 01 s
